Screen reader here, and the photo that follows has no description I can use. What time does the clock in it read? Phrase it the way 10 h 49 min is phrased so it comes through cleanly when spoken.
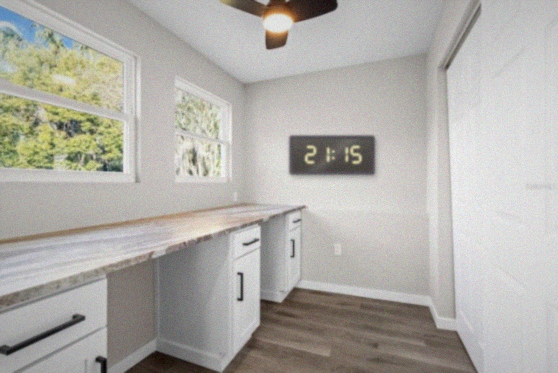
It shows 21 h 15 min
